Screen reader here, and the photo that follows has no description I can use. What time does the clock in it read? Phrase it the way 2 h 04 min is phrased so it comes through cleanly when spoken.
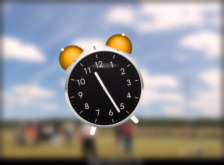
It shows 11 h 27 min
